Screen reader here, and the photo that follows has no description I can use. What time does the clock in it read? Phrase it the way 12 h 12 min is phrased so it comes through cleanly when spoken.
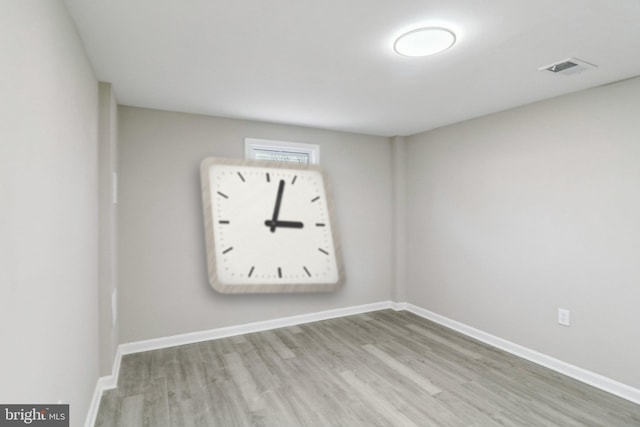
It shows 3 h 03 min
